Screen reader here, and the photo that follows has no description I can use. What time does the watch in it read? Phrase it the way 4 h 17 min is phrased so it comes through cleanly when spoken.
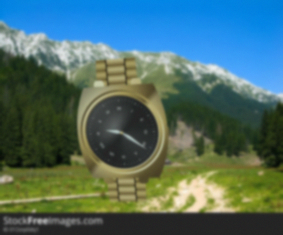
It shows 9 h 21 min
